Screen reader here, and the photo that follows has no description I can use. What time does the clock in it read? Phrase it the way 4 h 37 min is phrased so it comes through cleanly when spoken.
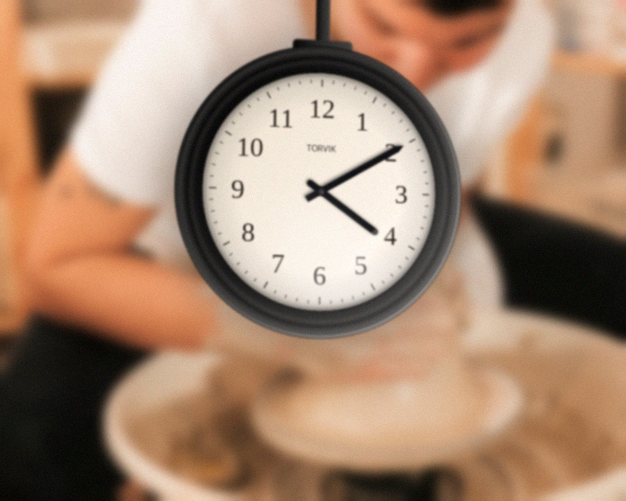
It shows 4 h 10 min
